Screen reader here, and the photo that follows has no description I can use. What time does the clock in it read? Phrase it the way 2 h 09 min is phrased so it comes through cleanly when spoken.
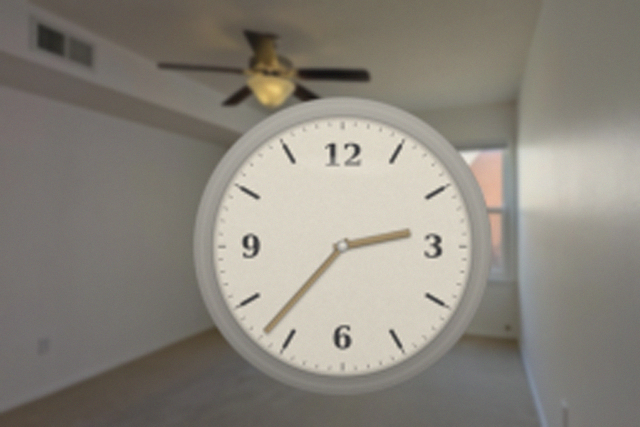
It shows 2 h 37 min
